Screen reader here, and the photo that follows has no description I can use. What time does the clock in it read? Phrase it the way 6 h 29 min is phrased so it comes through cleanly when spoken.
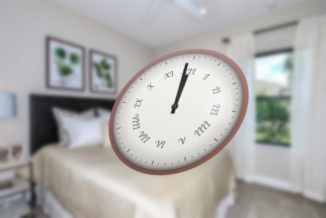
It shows 11 h 59 min
